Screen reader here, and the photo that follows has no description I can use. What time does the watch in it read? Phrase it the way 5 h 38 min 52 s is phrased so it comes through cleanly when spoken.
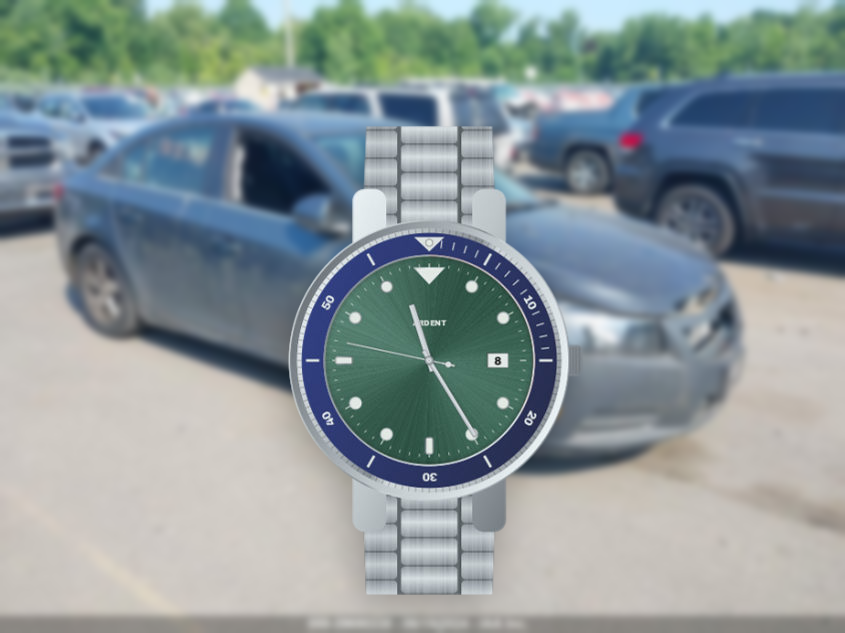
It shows 11 h 24 min 47 s
